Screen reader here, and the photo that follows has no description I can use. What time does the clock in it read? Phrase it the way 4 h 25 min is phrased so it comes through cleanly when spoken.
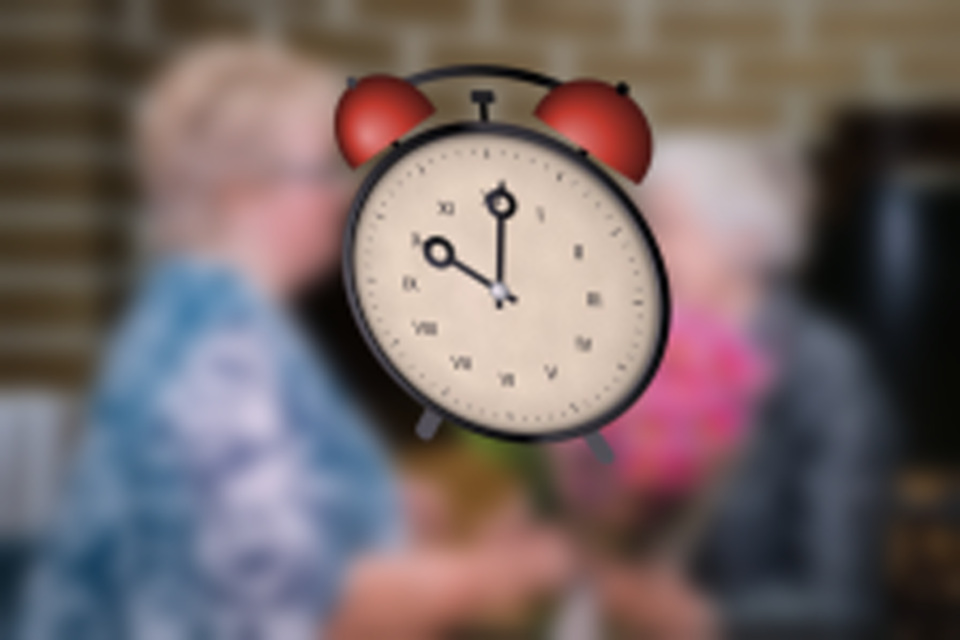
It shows 10 h 01 min
